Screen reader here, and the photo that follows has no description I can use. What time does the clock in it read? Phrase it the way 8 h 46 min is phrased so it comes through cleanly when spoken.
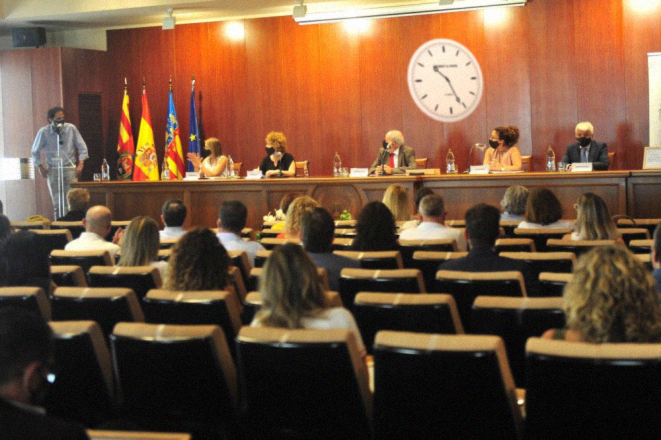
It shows 10 h 26 min
